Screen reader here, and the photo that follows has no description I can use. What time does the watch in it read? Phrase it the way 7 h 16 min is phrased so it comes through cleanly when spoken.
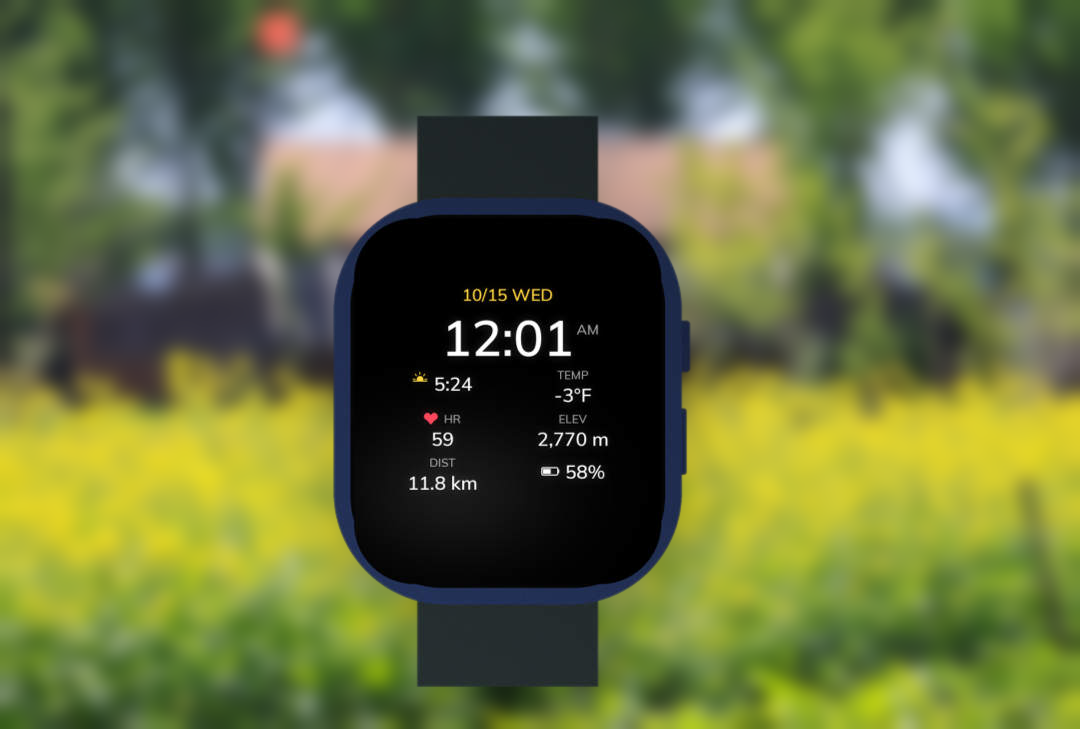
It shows 12 h 01 min
